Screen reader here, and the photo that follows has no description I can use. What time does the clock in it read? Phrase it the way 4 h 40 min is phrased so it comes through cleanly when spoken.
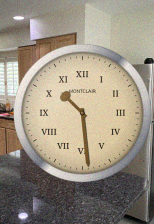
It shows 10 h 29 min
